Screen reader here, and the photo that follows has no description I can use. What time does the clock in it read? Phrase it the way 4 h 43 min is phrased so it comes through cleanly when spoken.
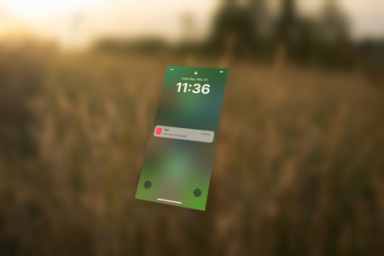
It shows 11 h 36 min
